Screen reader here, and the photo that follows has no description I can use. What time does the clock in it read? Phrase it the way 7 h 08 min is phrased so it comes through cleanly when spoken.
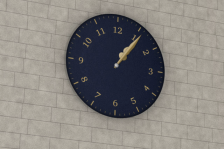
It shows 1 h 06 min
